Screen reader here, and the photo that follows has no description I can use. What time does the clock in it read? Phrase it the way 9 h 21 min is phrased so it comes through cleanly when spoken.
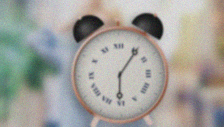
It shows 6 h 06 min
